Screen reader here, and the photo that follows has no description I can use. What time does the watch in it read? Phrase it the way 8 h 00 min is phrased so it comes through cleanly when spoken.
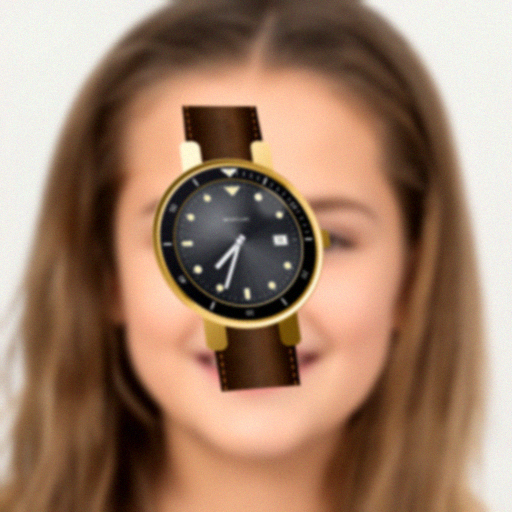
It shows 7 h 34 min
